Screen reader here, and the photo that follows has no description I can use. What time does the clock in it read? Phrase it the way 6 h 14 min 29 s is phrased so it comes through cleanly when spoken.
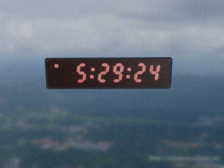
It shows 5 h 29 min 24 s
